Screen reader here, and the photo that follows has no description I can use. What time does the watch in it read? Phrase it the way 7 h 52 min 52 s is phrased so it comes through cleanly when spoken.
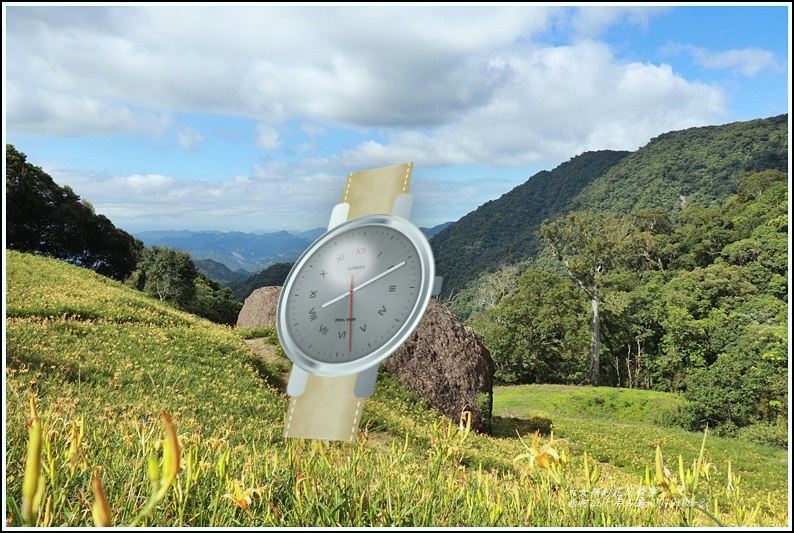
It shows 8 h 10 min 28 s
